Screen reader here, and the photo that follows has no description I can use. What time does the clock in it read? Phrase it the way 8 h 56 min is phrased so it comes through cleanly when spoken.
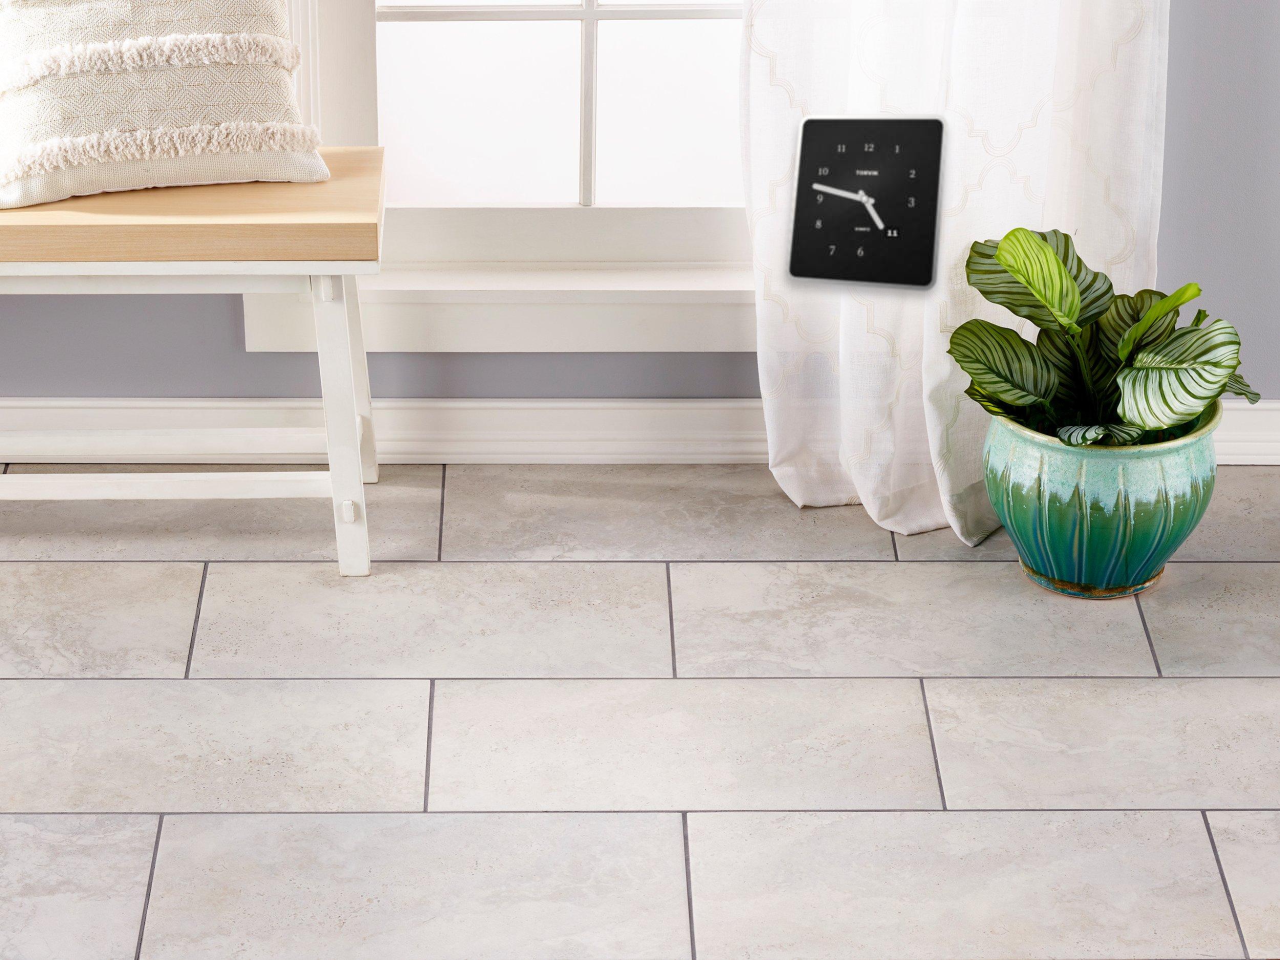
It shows 4 h 47 min
